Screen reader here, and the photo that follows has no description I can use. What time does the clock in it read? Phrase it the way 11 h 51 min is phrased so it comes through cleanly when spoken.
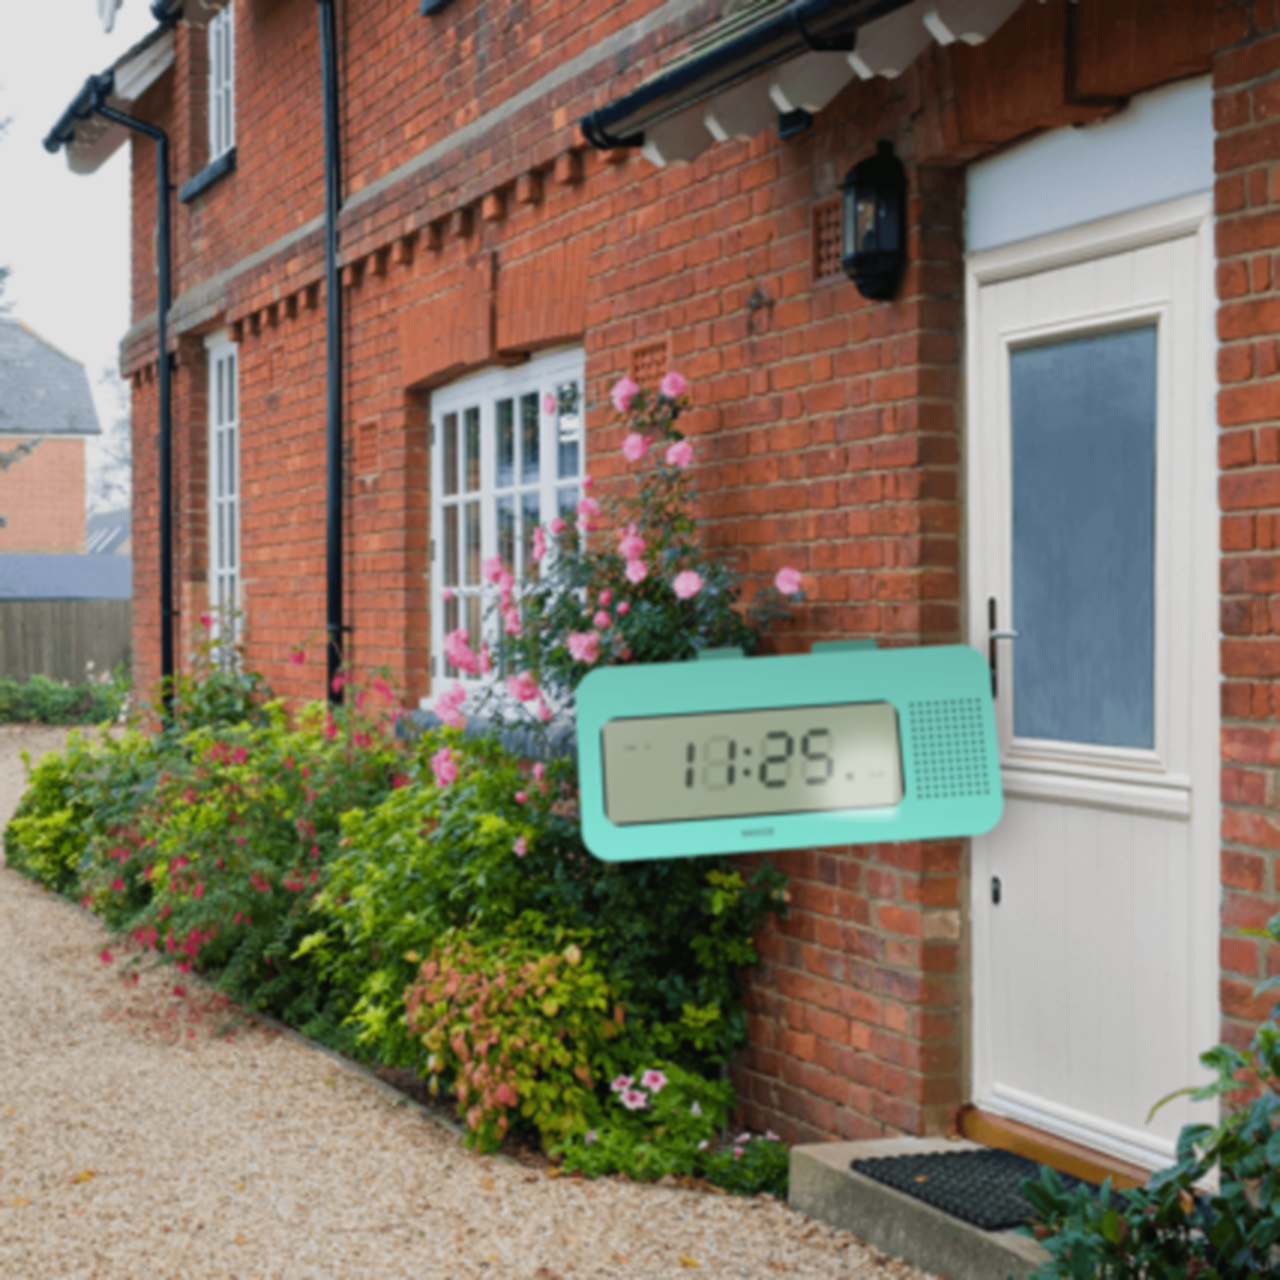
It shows 11 h 25 min
